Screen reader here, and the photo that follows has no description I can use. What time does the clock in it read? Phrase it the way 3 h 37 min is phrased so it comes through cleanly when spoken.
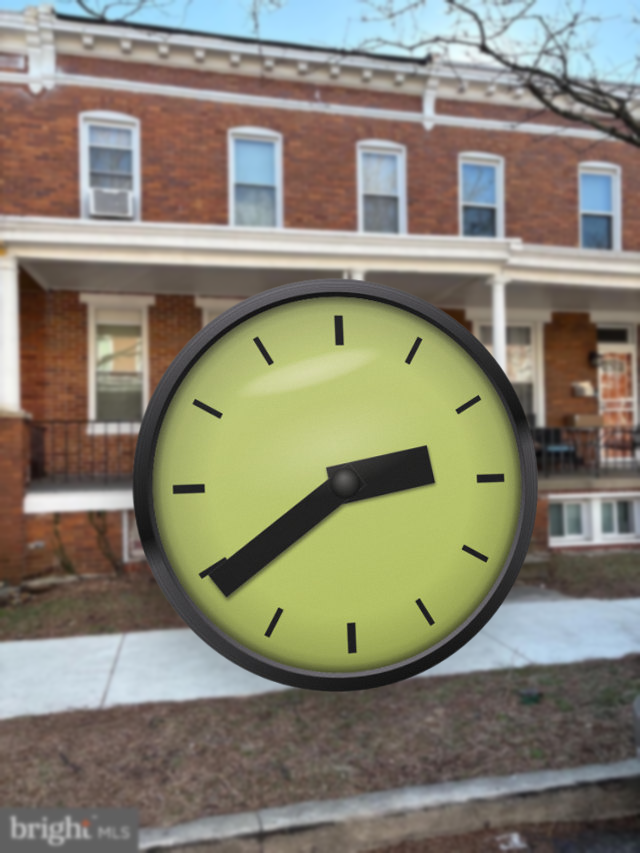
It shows 2 h 39 min
